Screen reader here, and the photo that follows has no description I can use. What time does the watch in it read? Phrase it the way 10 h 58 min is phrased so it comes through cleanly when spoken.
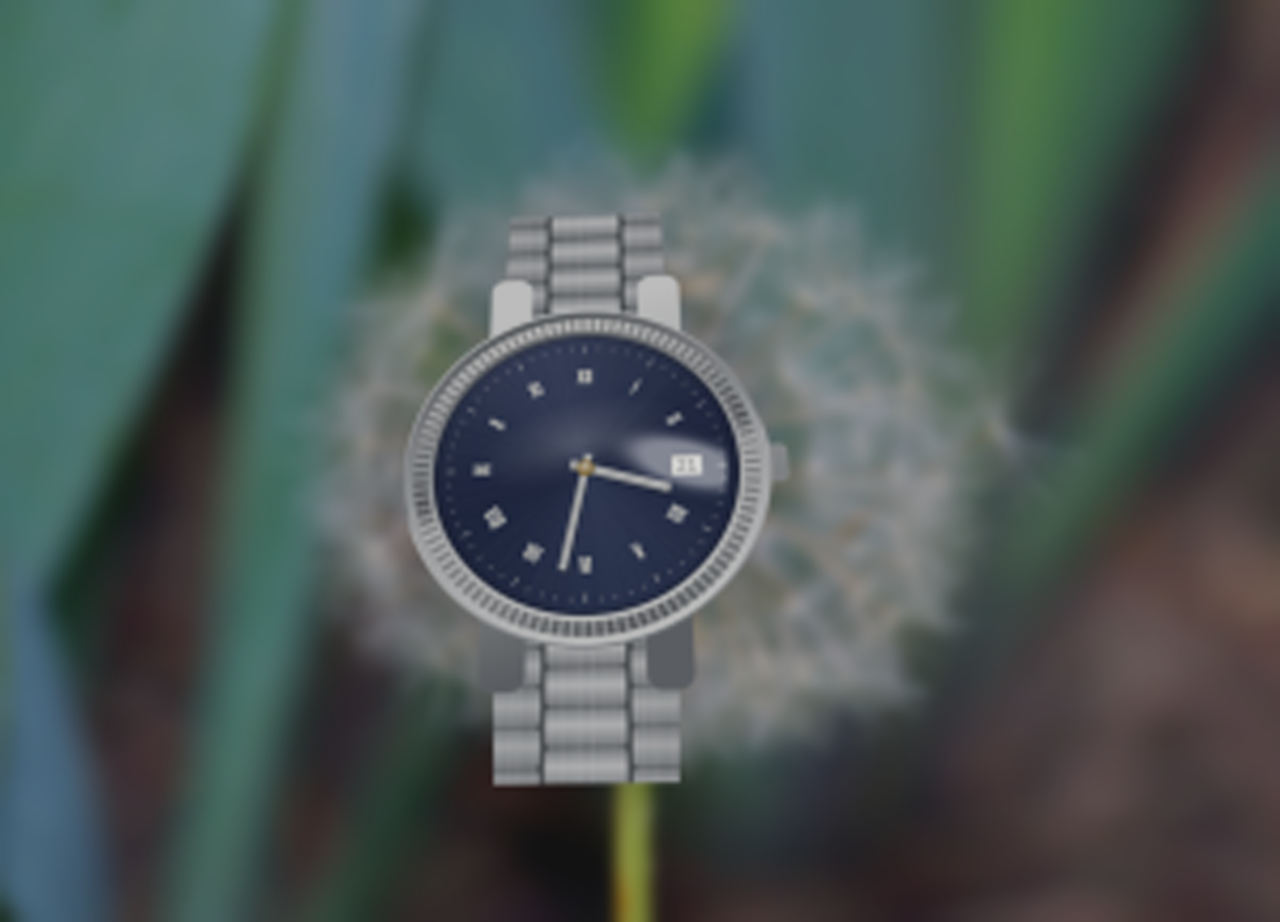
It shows 3 h 32 min
